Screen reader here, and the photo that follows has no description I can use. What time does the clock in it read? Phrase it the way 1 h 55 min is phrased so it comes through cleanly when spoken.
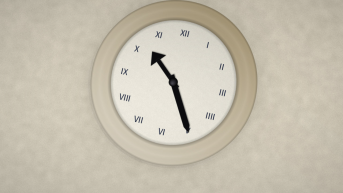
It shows 10 h 25 min
